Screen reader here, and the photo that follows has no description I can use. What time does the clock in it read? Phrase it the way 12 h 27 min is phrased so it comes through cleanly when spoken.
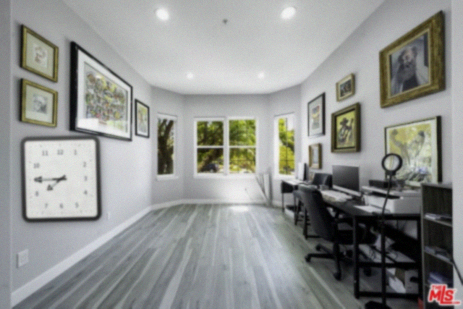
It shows 7 h 45 min
